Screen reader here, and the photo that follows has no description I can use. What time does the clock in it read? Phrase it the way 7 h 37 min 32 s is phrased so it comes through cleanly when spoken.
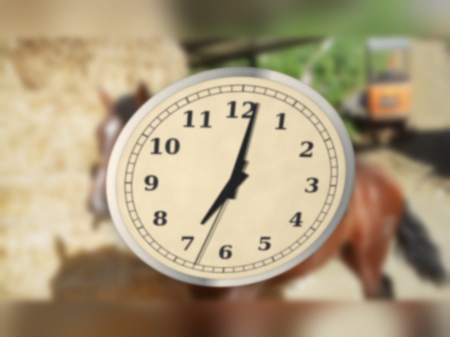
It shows 7 h 01 min 33 s
